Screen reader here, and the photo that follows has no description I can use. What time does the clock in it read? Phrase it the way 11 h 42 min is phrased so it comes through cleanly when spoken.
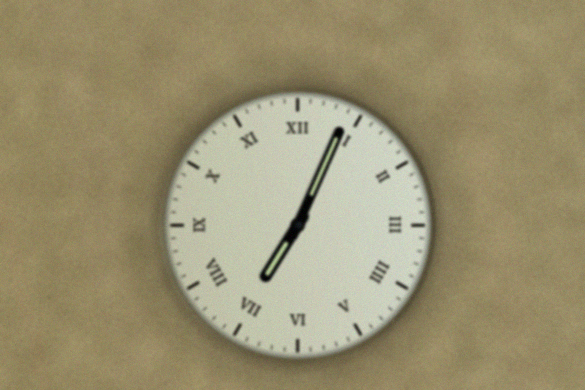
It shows 7 h 04 min
